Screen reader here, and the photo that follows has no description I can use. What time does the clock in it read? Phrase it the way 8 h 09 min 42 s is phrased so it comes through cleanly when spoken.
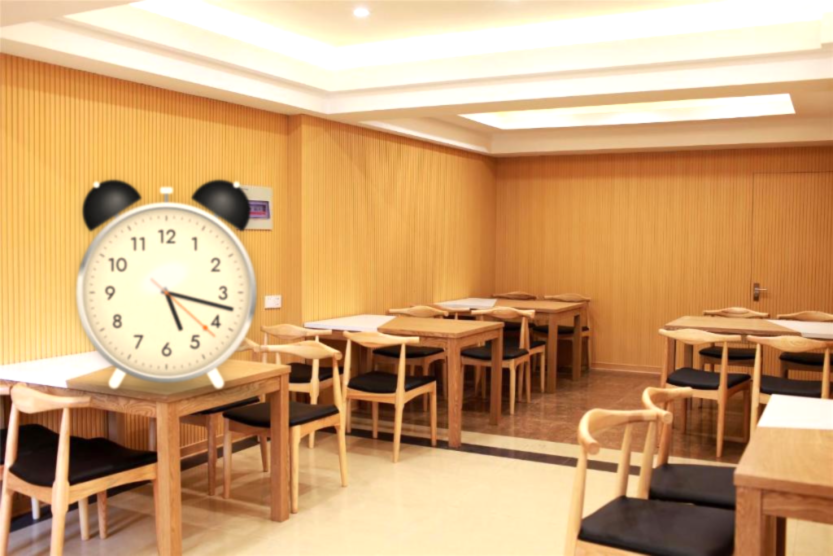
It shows 5 h 17 min 22 s
